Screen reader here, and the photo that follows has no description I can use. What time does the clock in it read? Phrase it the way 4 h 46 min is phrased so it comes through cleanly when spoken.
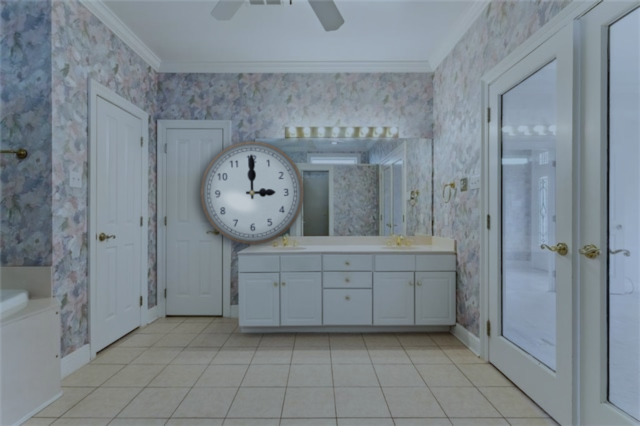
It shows 3 h 00 min
